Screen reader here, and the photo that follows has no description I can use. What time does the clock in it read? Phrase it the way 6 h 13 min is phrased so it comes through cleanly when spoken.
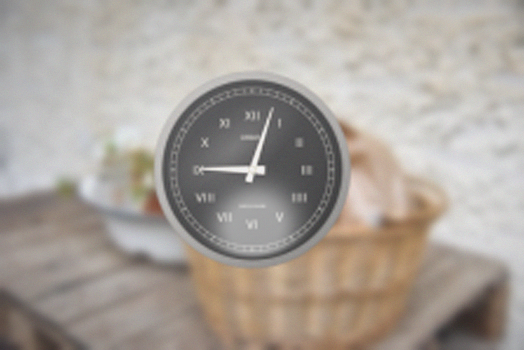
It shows 9 h 03 min
